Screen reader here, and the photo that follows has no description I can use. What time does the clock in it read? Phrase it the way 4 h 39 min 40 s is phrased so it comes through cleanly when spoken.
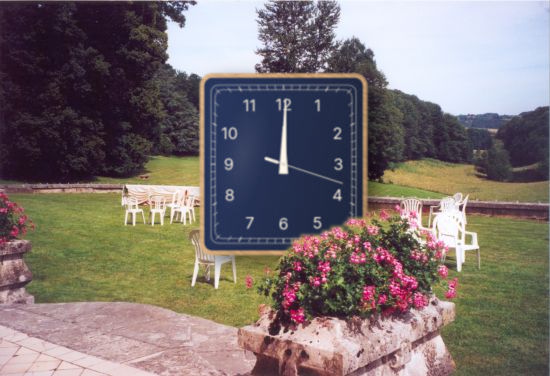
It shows 12 h 00 min 18 s
